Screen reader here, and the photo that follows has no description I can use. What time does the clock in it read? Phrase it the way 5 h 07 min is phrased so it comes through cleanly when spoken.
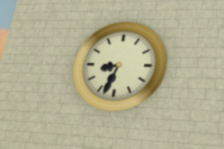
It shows 8 h 33 min
